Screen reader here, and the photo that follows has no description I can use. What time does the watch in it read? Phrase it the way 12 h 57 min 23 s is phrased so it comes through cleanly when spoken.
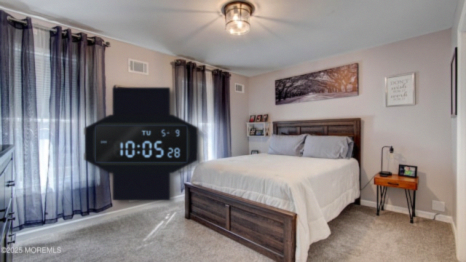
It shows 10 h 05 min 28 s
